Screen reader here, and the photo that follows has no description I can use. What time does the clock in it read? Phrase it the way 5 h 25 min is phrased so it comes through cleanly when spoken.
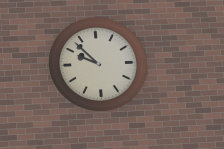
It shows 9 h 53 min
